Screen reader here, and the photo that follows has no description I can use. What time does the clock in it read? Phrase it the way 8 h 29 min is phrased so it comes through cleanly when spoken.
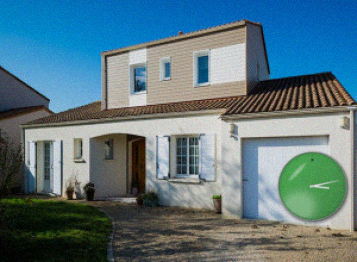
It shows 3 h 13 min
